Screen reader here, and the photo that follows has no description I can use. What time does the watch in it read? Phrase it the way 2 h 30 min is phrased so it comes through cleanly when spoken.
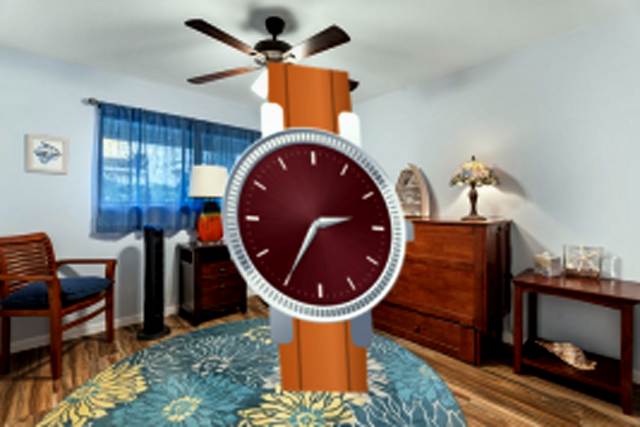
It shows 2 h 35 min
